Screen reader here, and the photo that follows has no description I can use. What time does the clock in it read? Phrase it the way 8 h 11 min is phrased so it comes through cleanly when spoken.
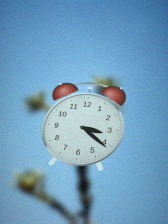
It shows 3 h 21 min
